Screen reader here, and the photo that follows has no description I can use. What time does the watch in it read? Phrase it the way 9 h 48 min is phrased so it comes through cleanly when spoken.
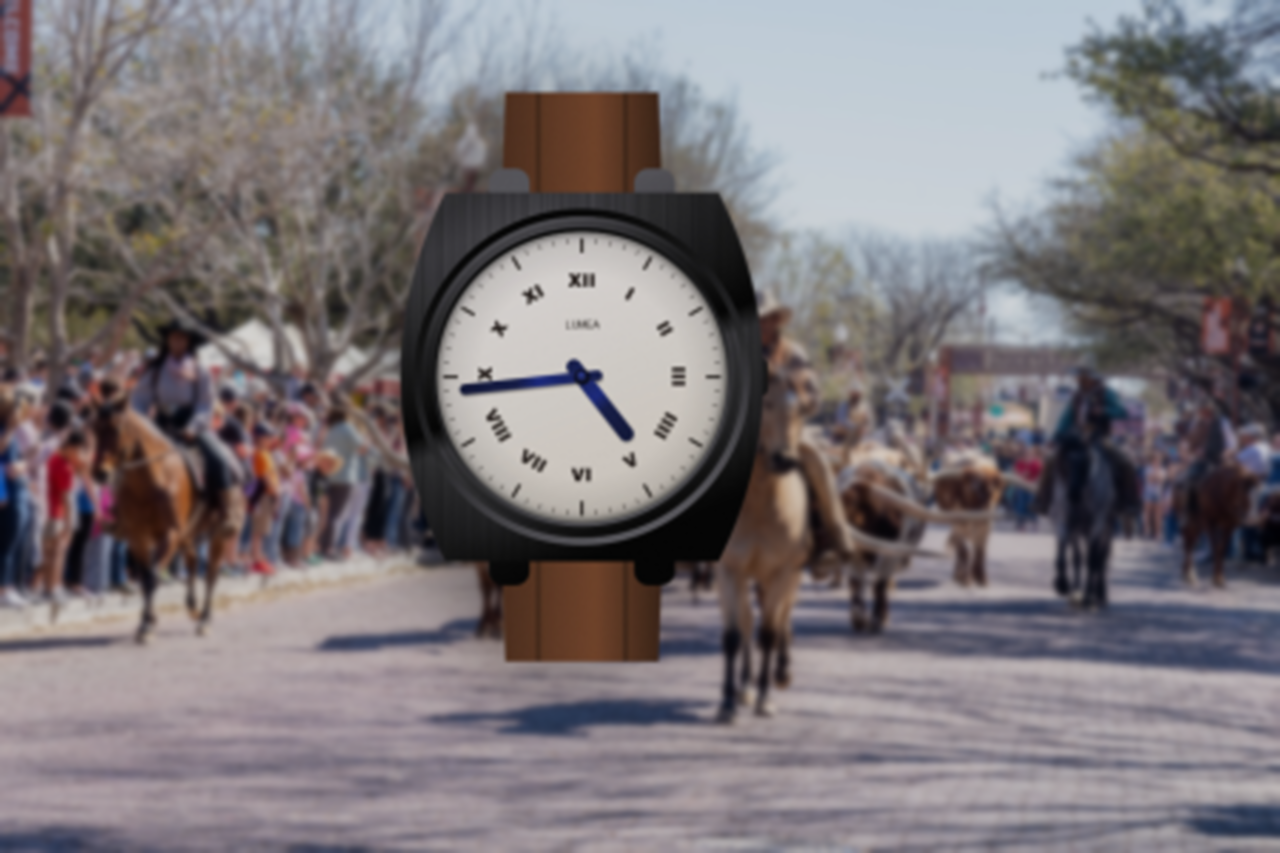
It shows 4 h 44 min
